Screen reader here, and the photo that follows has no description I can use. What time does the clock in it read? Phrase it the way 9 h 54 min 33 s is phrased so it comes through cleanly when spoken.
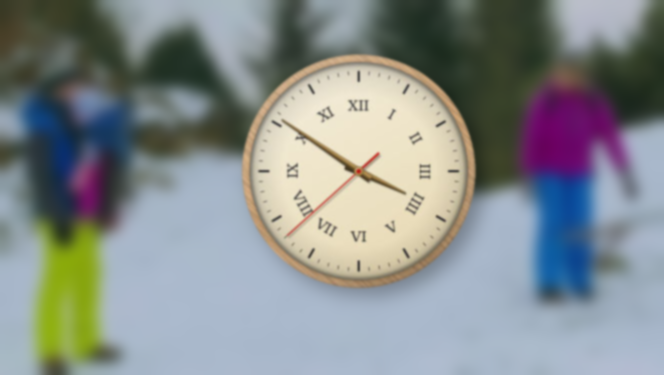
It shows 3 h 50 min 38 s
